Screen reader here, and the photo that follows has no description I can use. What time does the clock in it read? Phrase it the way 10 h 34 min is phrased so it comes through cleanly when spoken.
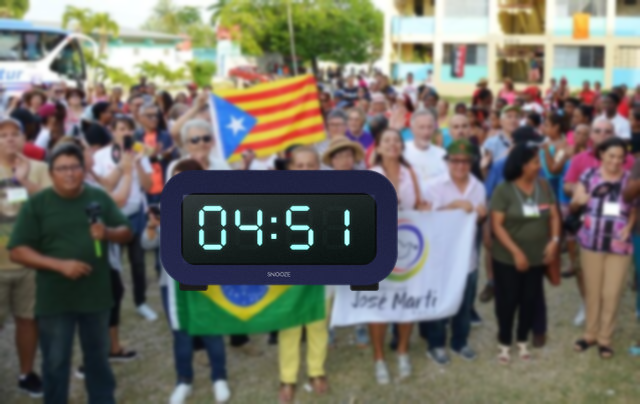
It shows 4 h 51 min
